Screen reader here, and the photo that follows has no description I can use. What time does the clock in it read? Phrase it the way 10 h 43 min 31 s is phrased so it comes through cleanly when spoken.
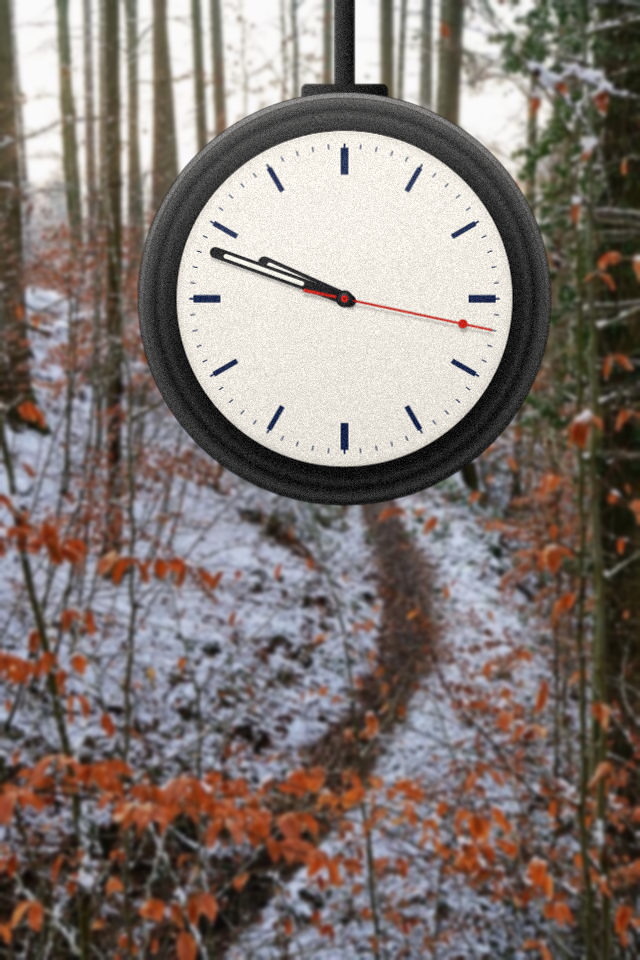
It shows 9 h 48 min 17 s
